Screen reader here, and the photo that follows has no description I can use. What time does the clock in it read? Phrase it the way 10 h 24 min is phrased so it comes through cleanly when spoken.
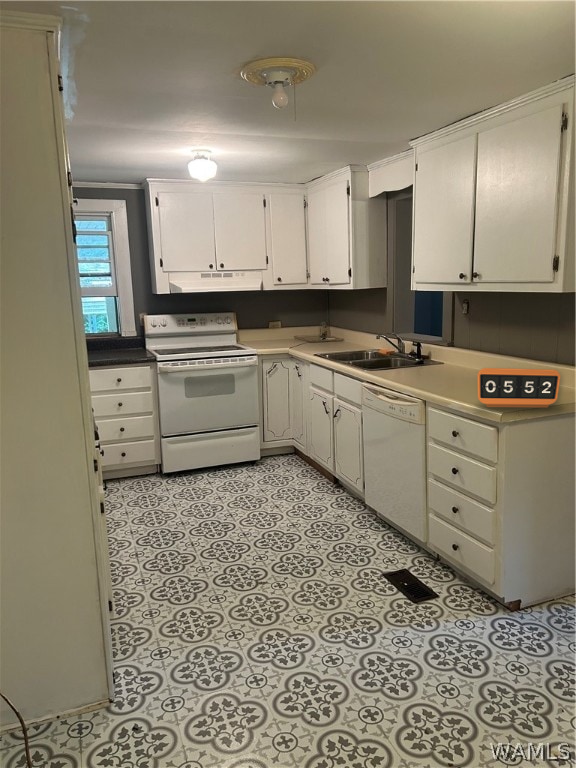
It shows 5 h 52 min
